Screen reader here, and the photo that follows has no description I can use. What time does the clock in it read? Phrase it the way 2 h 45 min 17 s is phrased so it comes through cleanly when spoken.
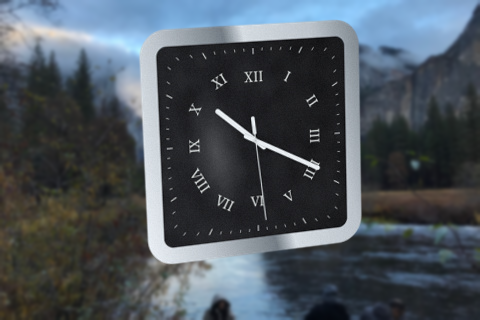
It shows 10 h 19 min 29 s
